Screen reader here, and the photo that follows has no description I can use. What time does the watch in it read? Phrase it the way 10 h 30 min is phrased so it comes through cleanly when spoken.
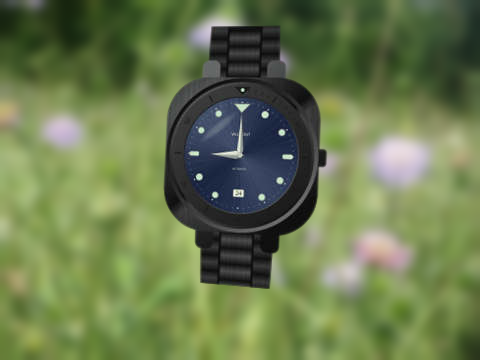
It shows 9 h 00 min
